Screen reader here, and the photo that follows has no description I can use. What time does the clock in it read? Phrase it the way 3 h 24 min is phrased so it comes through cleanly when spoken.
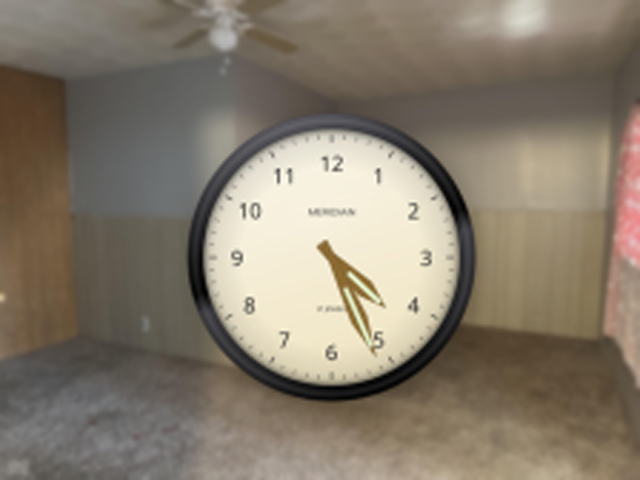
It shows 4 h 26 min
